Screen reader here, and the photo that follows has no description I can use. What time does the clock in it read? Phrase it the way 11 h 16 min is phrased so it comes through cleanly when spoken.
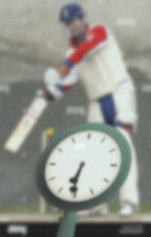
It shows 6 h 31 min
